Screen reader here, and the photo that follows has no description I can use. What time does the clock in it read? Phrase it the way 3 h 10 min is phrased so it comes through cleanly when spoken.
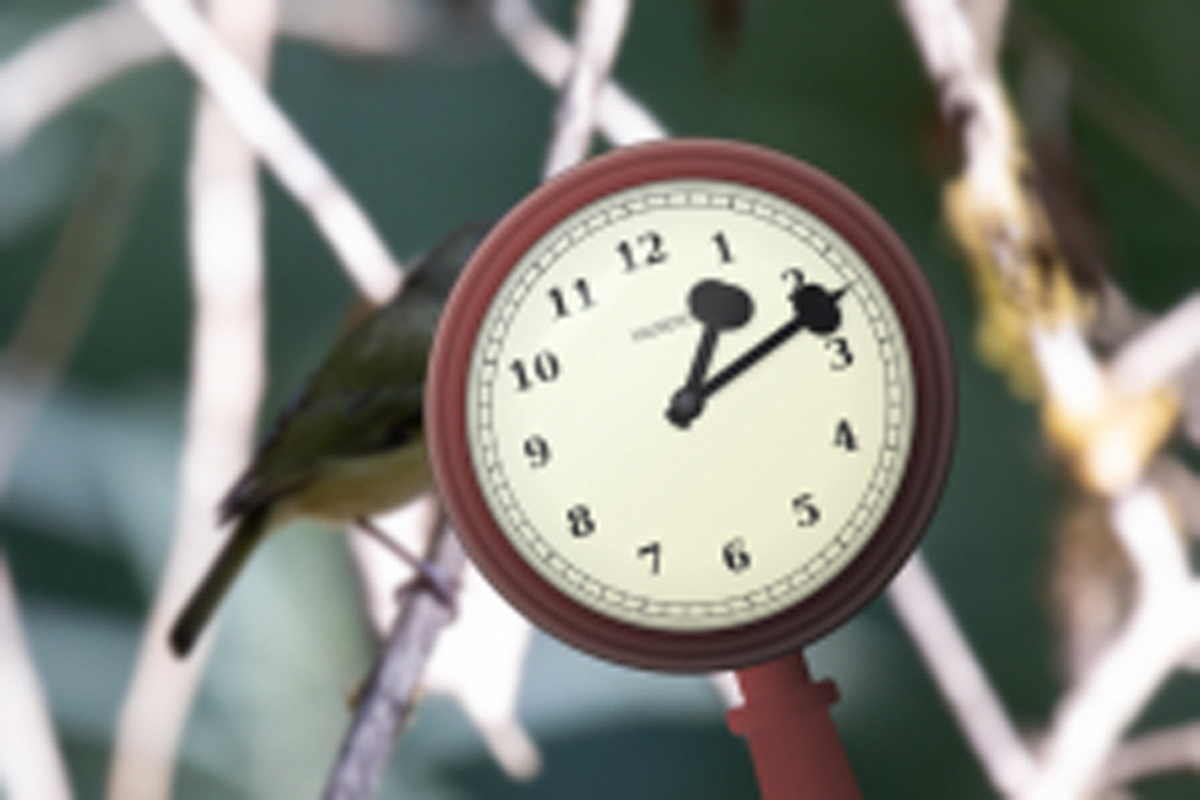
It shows 1 h 12 min
